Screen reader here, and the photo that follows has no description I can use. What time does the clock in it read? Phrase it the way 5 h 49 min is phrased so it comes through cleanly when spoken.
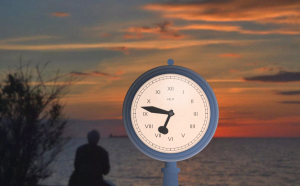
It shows 6 h 47 min
